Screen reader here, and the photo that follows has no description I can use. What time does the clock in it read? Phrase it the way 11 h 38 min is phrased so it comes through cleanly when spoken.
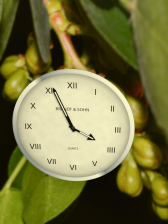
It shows 3 h 56 min
